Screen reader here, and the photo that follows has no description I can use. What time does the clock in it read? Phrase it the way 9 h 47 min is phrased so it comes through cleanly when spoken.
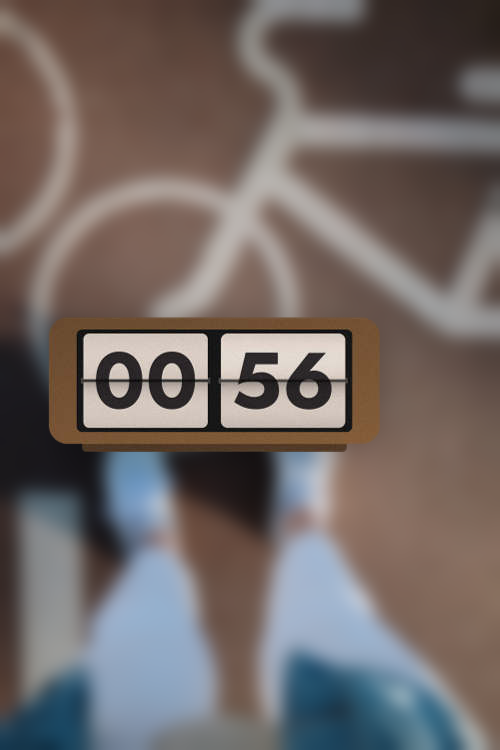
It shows 0 h 56 min
